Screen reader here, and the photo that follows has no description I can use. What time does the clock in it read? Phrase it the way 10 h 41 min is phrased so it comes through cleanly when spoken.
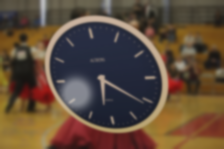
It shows 6 h 21 min
